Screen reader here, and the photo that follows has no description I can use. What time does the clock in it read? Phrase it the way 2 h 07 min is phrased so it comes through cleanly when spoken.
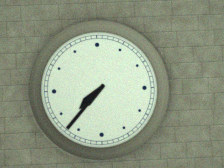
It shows 7 h 37 min
